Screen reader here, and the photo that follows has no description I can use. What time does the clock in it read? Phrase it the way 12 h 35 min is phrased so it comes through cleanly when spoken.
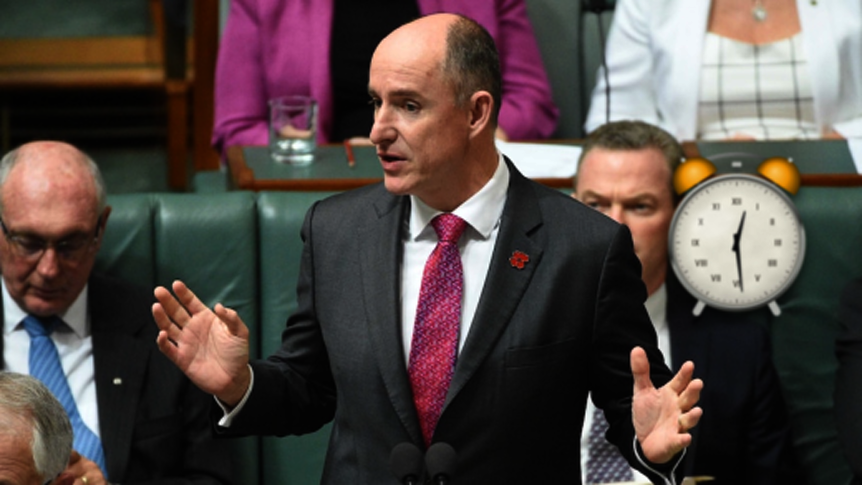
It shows 12 h 29 min
